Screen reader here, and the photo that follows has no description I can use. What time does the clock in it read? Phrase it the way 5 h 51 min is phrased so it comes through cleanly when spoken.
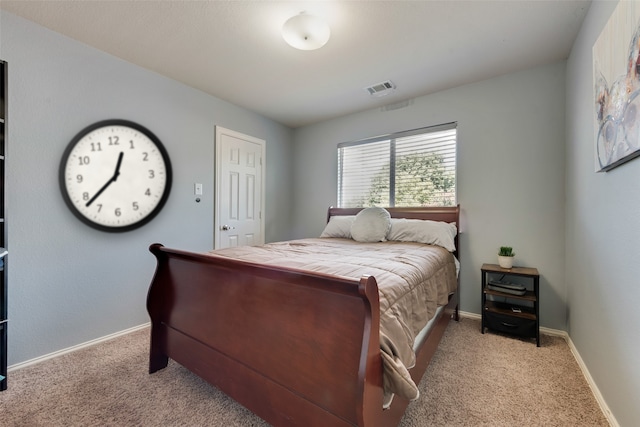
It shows 12 h 38 min
